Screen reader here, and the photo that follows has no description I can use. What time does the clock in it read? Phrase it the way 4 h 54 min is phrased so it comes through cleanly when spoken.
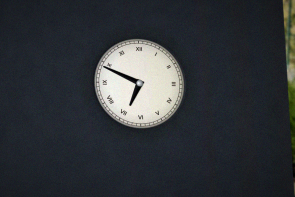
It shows 6 h 49 min
